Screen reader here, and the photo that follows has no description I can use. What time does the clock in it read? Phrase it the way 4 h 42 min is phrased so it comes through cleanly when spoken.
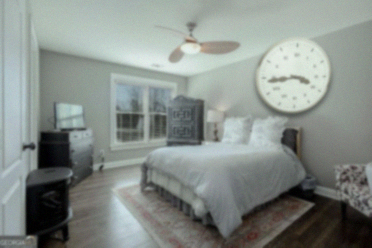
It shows 3 h 44 min
